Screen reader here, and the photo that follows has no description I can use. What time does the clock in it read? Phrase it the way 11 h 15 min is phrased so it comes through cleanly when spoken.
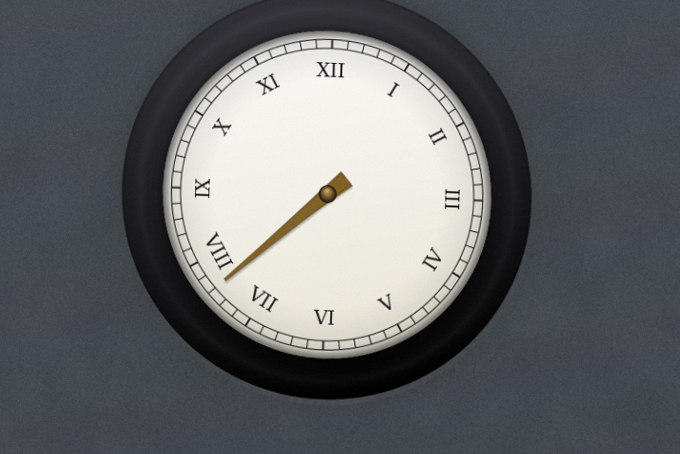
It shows 7 h 38 min
